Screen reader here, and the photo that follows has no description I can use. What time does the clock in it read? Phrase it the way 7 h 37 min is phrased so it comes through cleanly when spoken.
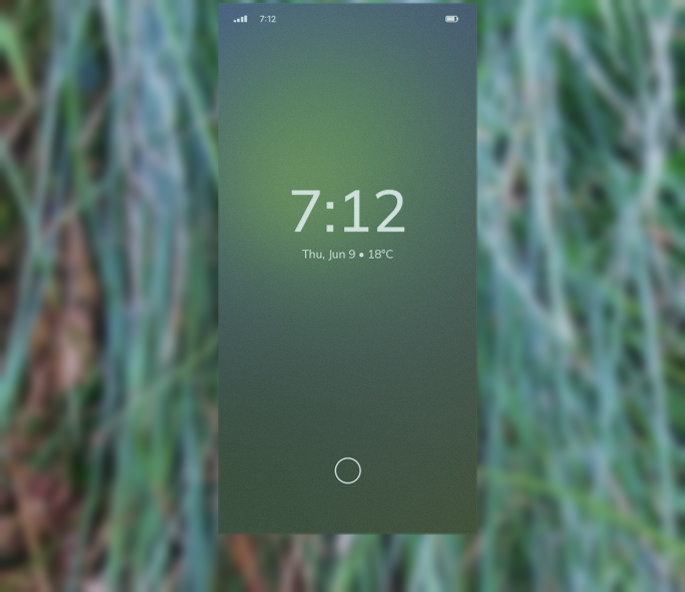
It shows 7 h 12 min
